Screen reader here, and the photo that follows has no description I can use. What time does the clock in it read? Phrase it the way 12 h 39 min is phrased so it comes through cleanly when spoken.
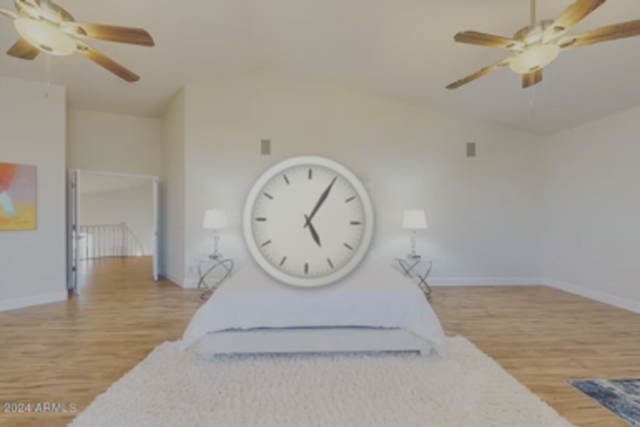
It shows 5 h 05 min
